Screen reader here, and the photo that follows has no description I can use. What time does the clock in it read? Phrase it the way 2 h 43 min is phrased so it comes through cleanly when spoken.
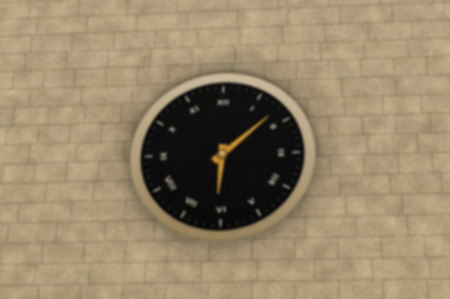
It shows 6 h 08 min
